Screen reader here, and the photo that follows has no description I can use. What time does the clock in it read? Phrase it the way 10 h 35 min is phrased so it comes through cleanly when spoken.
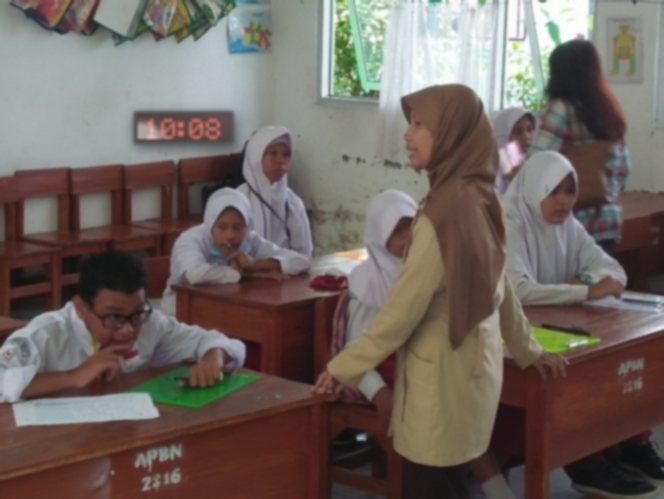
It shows 10 h 08 min
